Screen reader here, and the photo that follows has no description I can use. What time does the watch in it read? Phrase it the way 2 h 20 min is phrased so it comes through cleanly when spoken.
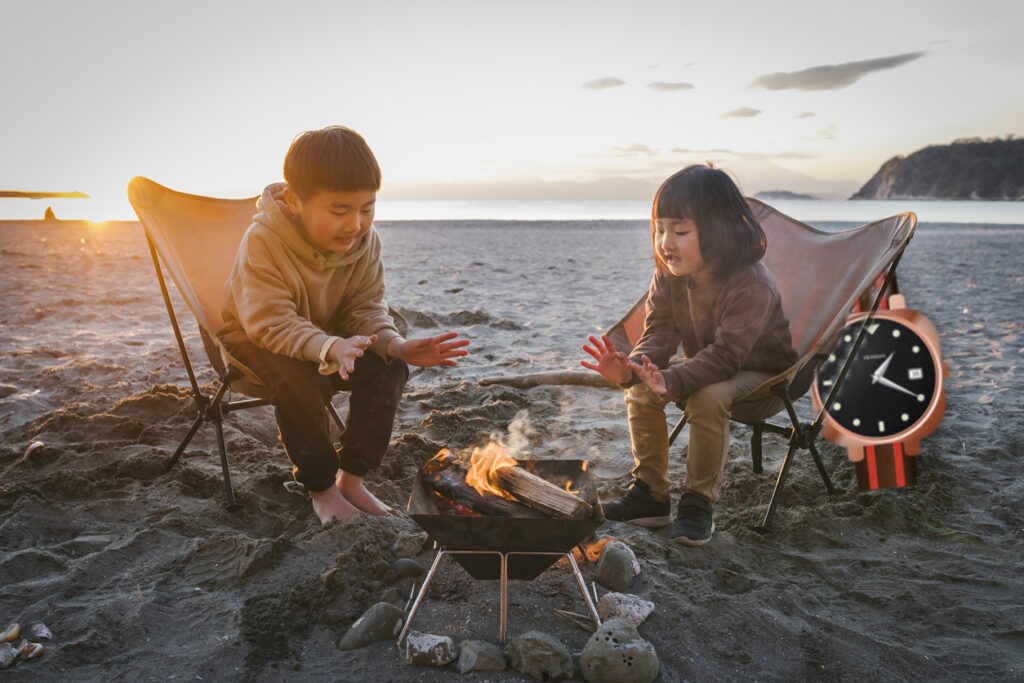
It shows 1 h 20 min
